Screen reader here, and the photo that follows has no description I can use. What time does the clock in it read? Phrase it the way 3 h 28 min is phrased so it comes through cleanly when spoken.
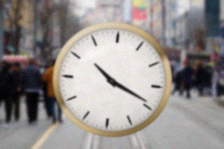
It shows 10 h 19 min
